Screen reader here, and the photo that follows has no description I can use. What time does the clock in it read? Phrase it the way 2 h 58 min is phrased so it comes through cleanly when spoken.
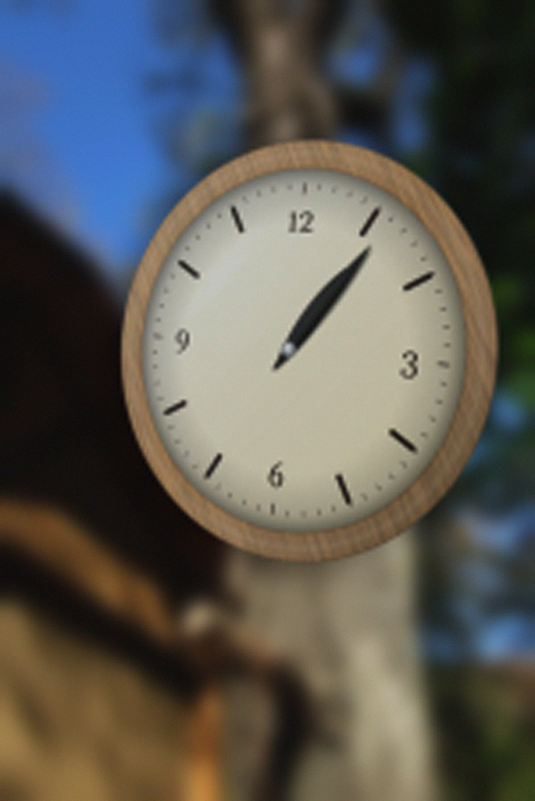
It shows 1 h 06 min
